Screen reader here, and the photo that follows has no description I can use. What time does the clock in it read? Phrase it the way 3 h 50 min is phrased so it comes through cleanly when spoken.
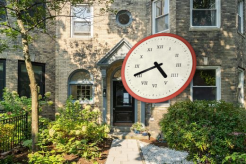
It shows 4 h 41 min
